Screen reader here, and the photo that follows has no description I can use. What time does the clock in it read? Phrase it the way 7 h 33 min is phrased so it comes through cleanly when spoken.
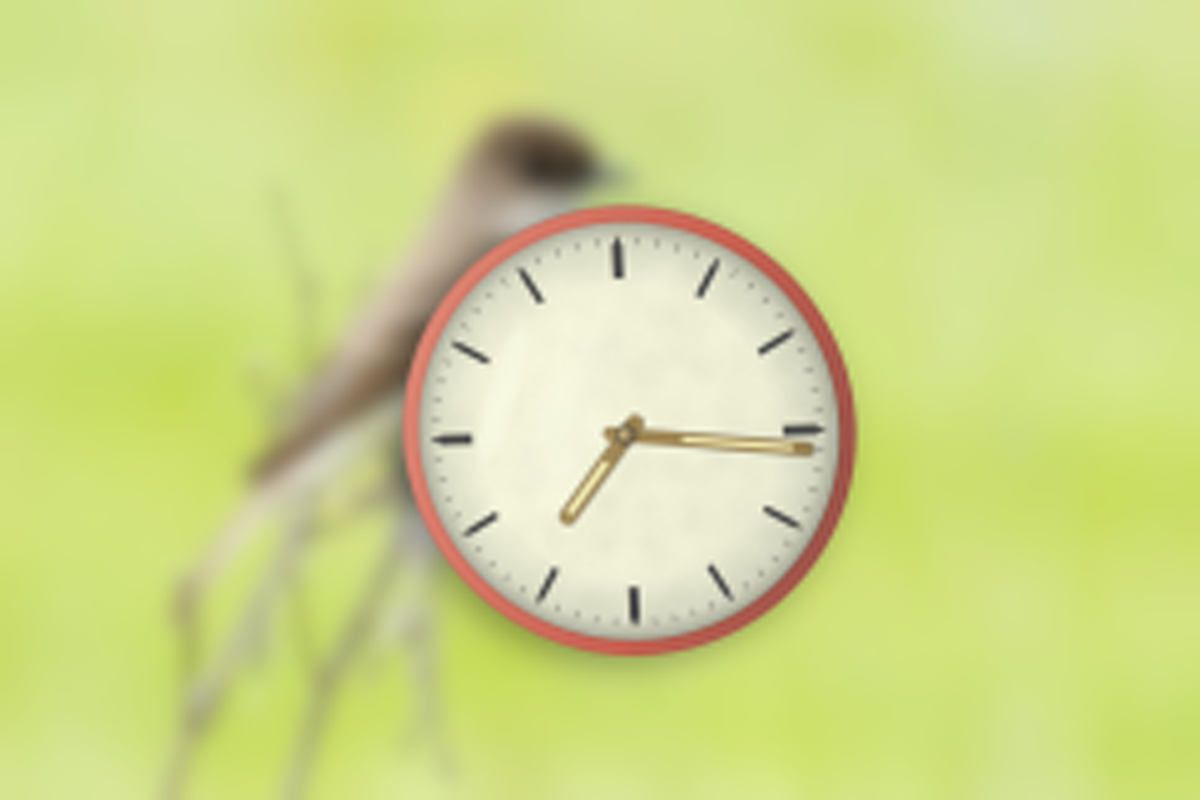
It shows 7 h 16 min
